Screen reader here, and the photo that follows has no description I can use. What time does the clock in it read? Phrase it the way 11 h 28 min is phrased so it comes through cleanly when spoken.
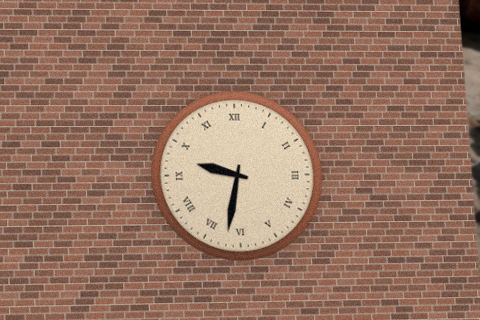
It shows 9 h 32 min
